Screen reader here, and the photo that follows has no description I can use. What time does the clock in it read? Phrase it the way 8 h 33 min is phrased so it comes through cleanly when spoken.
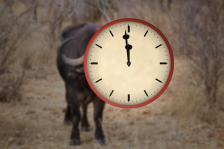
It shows 11 h 59 min
